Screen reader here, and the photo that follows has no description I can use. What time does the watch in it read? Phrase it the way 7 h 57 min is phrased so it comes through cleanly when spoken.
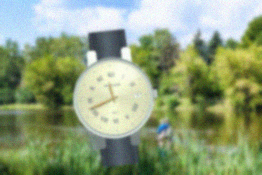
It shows 11 h 42 min
